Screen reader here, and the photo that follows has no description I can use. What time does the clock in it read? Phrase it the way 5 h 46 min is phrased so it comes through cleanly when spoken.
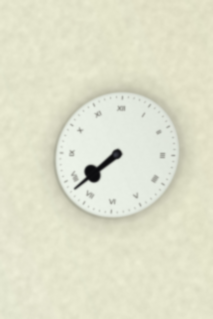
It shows 7 h 38 min
